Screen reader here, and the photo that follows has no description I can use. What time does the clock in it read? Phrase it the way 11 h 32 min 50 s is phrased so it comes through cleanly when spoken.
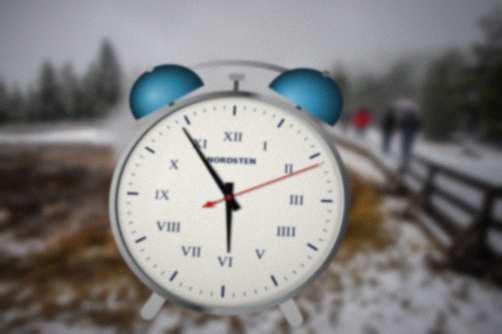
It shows 5 h 54 min 11 s
